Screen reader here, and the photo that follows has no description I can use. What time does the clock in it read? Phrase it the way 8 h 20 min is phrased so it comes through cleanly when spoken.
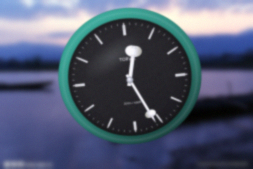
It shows 12 h 26 min
